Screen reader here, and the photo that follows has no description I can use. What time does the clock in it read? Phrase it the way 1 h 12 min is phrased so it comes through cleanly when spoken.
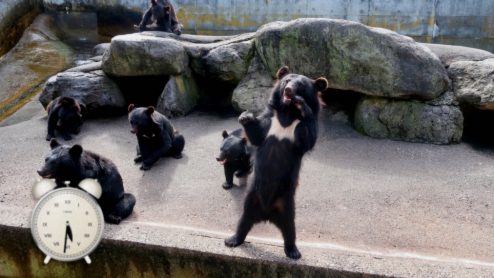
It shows 5 h 31 min
